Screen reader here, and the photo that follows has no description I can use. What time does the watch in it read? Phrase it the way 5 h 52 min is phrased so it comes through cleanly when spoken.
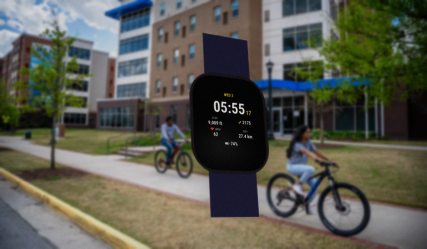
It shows 5 h 55 min
